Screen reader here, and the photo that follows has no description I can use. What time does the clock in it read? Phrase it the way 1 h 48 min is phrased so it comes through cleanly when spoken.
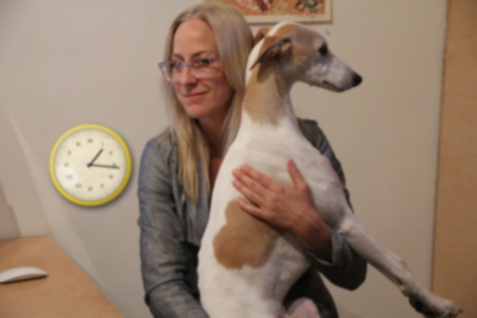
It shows 1 h 16 min
